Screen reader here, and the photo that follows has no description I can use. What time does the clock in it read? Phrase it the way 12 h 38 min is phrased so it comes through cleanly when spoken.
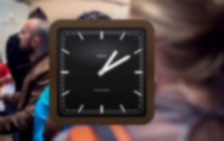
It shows 1 h 10 min
